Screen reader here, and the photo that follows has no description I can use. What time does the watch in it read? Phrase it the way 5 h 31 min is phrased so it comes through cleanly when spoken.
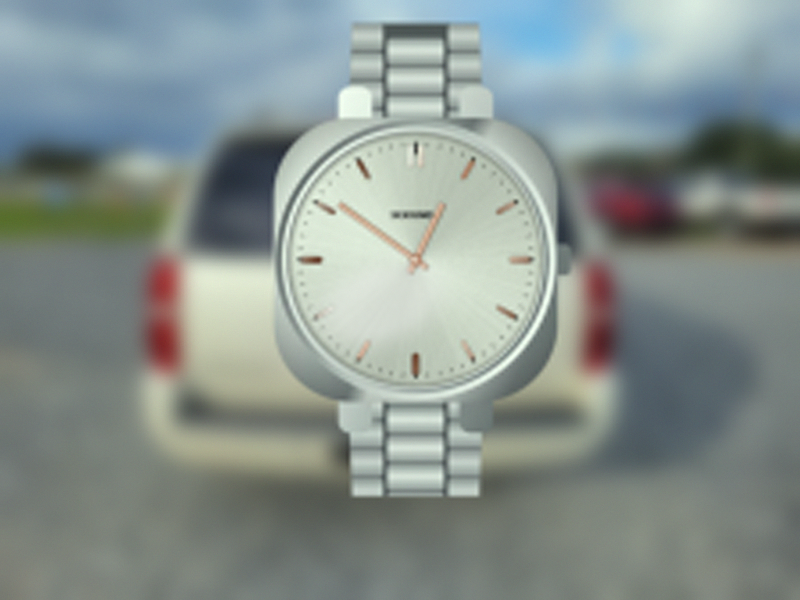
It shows 12 h 51 min
